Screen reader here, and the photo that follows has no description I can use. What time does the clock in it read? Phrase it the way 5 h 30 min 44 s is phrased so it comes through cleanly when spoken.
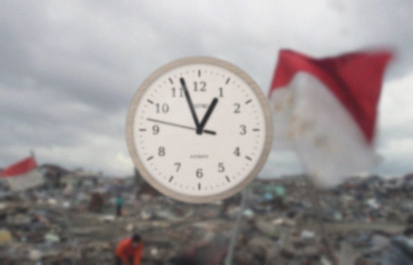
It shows 12 h 56 min 47 s
